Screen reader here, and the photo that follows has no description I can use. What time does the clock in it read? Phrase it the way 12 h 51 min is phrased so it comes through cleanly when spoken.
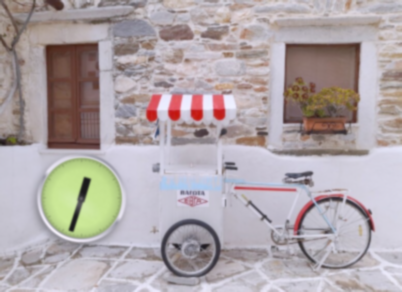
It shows 12 h 33 min
